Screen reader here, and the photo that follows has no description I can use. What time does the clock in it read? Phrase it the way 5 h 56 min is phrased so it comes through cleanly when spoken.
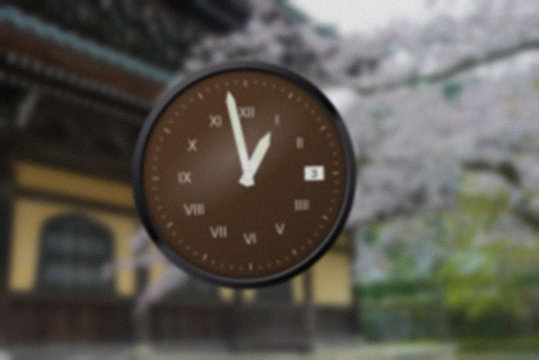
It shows 12 h 58 min
